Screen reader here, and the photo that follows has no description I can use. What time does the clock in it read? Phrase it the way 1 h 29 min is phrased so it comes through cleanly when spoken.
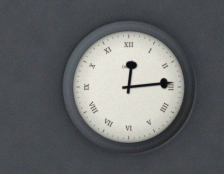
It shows 12 h 14 min
